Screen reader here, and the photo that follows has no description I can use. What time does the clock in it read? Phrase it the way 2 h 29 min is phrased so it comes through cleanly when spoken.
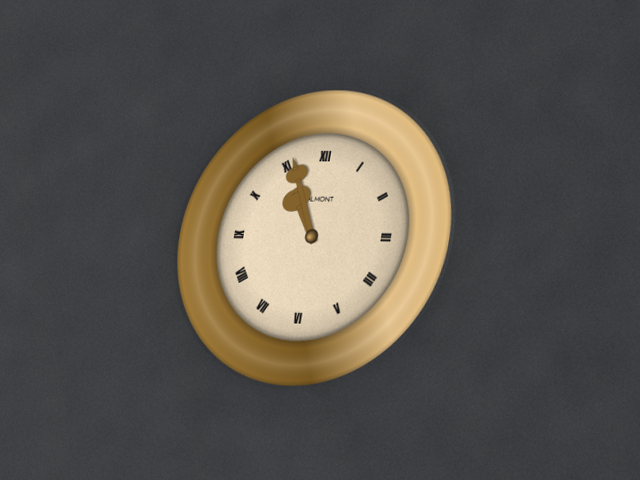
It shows 10 h 56 min
